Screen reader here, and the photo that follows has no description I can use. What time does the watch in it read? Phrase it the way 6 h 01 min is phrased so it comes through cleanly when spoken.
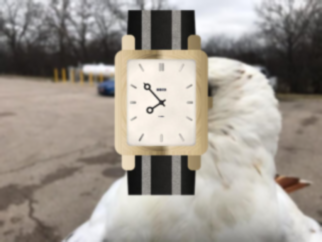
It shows 7 h 53 min
